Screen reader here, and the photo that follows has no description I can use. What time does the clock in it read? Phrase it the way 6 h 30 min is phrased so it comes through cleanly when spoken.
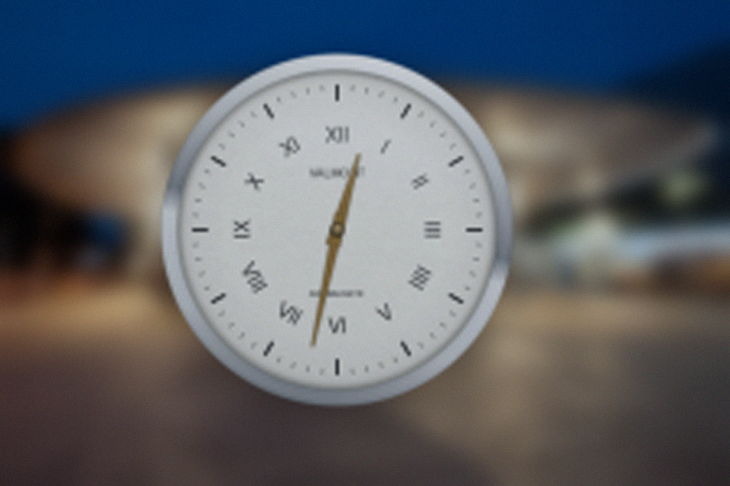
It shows 12 h 32 min
